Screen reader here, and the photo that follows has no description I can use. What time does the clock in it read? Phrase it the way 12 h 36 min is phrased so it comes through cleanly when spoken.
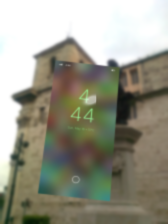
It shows 4 h 44 min
